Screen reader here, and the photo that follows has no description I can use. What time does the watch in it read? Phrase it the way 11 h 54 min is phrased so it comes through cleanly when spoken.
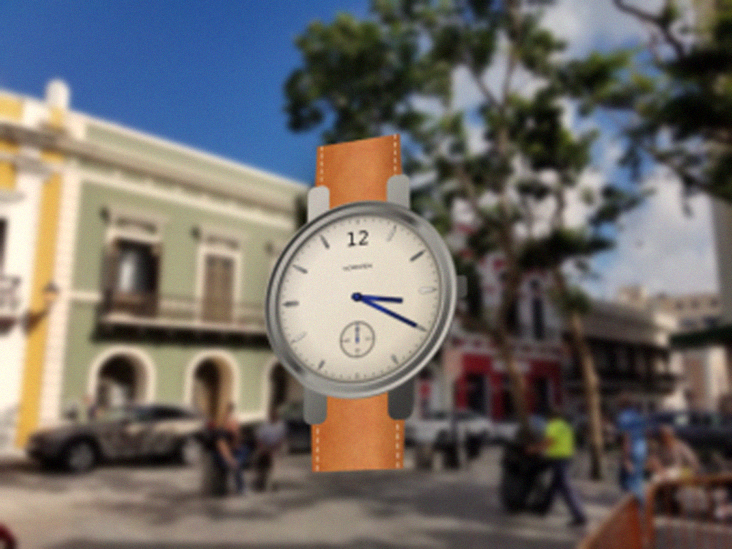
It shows 3 h 20 min
